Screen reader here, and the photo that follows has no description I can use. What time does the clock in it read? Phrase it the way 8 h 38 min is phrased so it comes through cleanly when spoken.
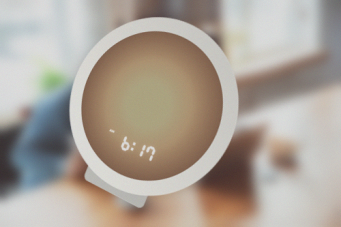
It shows 6 h 17 min
